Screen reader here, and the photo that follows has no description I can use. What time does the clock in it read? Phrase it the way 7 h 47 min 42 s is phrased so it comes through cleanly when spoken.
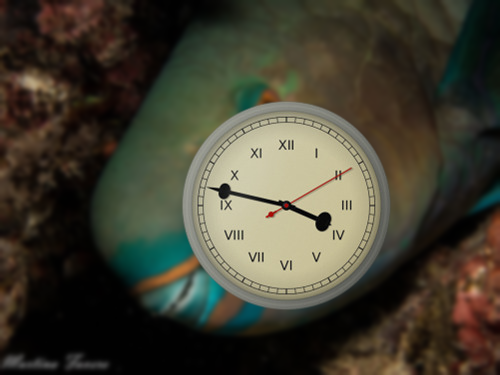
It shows 3 h 47 min 10 s
